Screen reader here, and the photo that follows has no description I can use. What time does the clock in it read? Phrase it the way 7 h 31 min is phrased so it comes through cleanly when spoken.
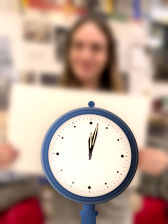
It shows 12 h 02 min
